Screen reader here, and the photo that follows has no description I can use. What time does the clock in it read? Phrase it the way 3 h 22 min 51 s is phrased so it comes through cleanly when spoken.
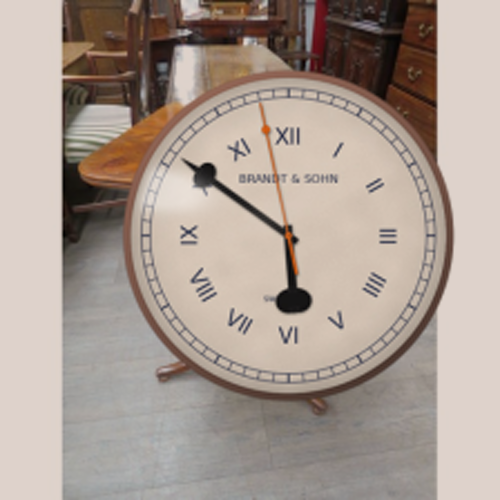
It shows 5 h 50 min 58 s
